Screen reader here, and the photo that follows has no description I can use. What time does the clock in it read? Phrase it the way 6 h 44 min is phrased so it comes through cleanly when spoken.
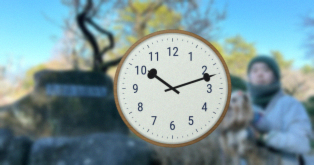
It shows 10 h 12 min
